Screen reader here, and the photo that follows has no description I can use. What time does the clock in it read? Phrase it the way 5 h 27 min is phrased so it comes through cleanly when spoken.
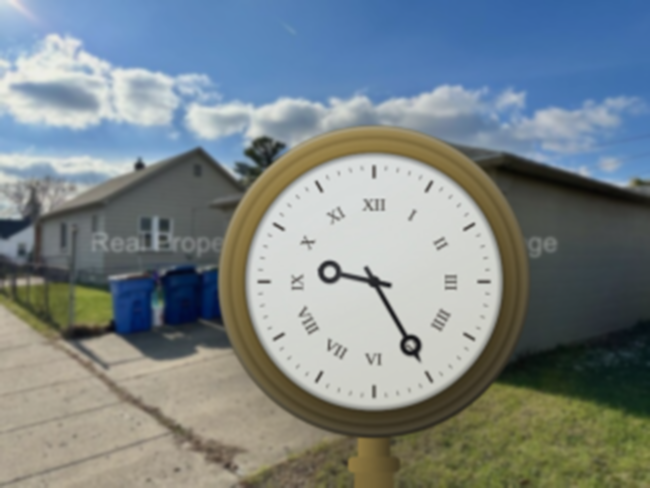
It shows 9 h 25 min
